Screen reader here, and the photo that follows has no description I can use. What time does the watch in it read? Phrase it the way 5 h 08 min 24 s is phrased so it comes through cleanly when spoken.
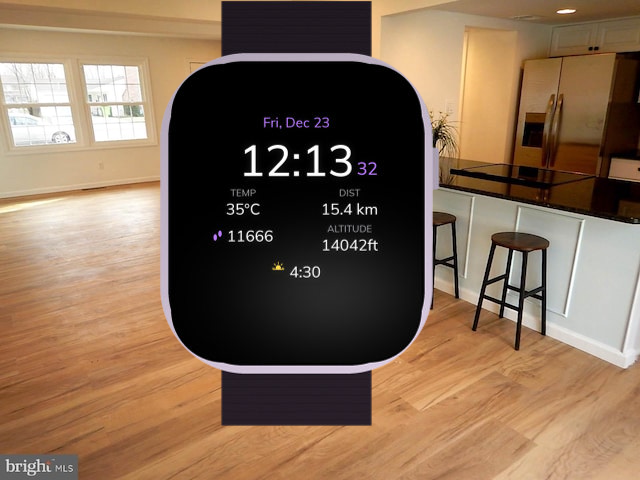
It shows 12 h 13 min 32 s
